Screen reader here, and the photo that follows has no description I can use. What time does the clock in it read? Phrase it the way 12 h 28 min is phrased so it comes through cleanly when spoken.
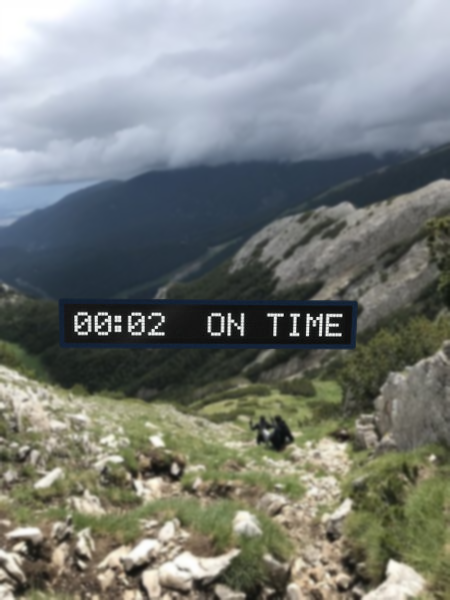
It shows 0 h 02 min
